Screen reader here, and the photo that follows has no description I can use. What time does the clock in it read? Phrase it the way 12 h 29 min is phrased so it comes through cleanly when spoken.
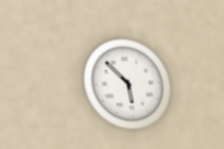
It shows 5 h 53 min
